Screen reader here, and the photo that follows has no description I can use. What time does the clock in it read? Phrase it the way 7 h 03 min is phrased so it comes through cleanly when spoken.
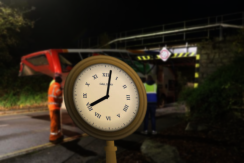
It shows 8 h 02 min
